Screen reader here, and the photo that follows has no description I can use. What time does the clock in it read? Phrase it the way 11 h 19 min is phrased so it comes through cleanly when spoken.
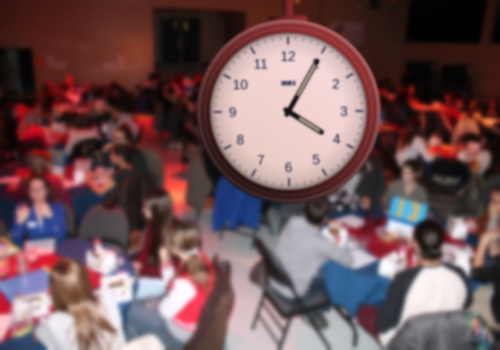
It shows 4 h 05 min
